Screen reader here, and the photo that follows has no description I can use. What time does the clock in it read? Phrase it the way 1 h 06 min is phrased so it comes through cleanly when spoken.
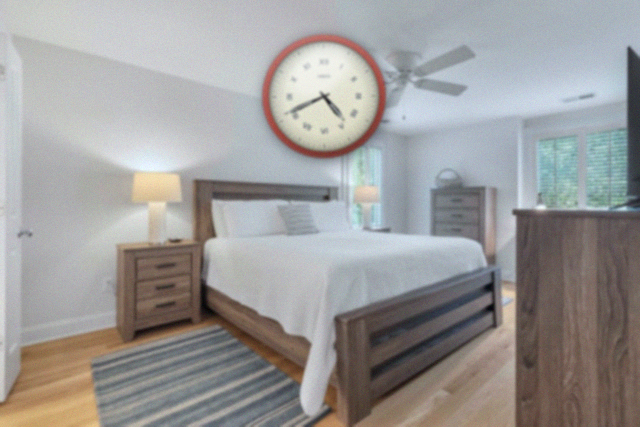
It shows 4 h 41 min
